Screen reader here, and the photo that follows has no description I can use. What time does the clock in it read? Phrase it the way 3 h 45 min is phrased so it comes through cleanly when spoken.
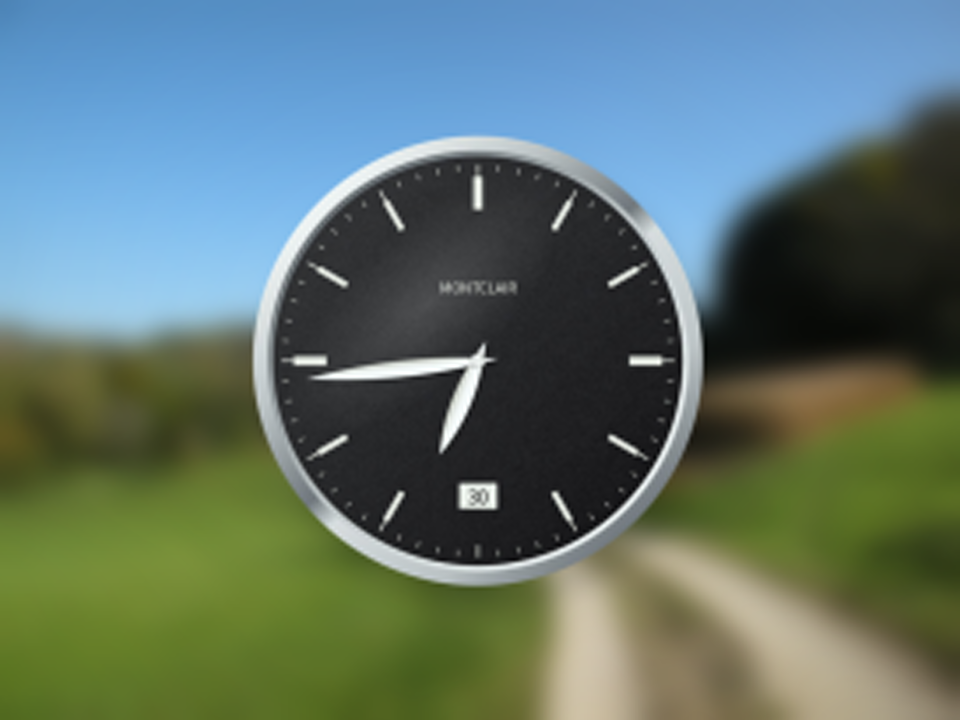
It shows 6 h 44 min
